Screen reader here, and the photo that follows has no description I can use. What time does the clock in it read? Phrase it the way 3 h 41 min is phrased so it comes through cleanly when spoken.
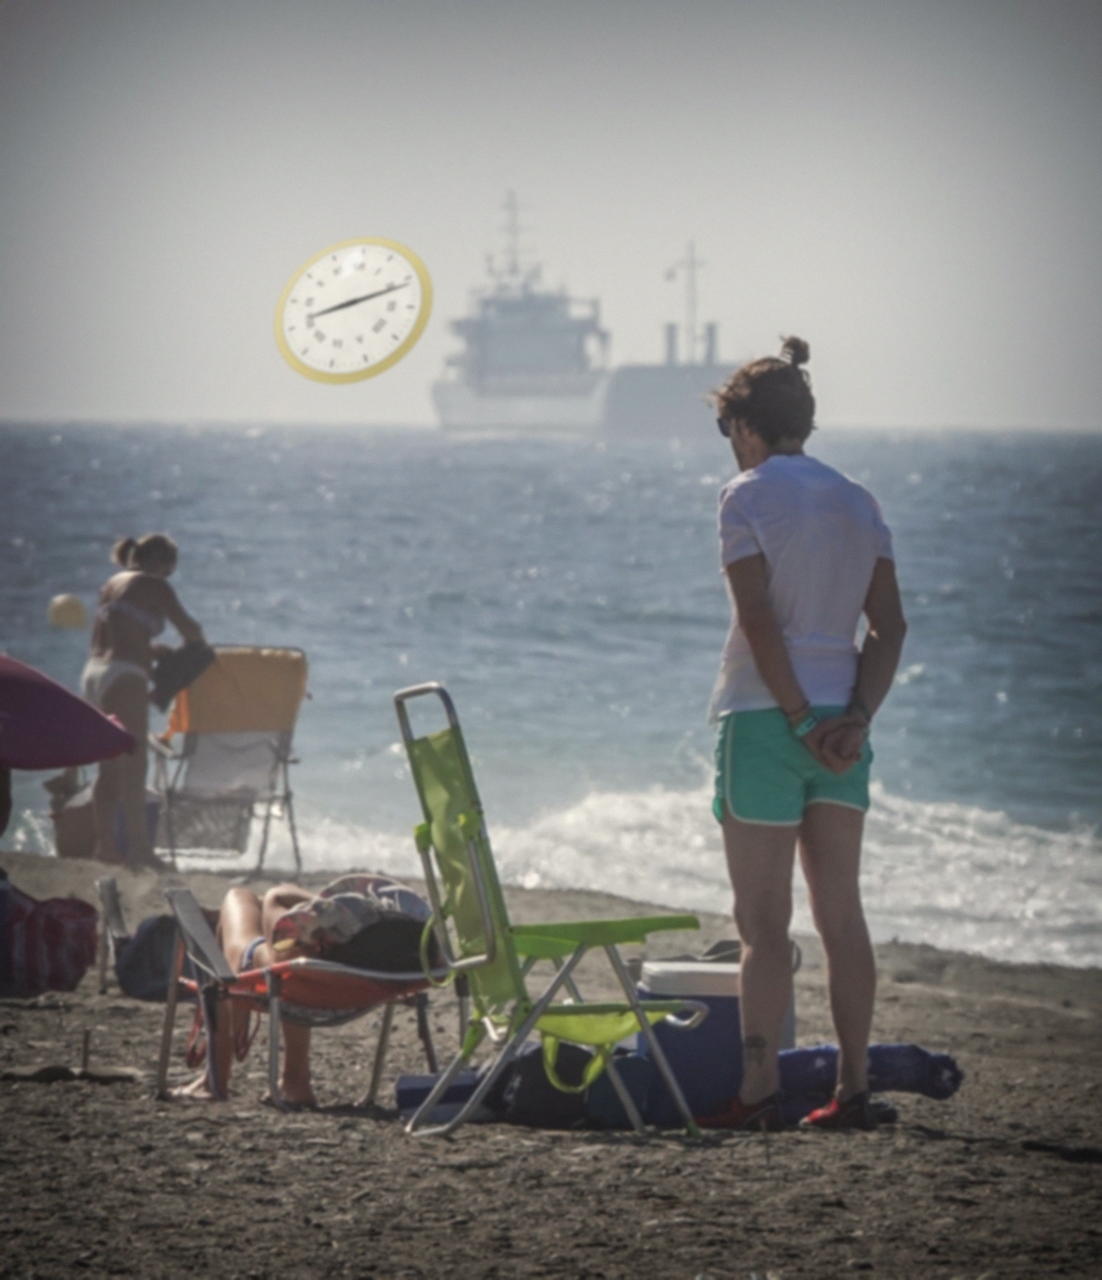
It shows 8 h 11 min
